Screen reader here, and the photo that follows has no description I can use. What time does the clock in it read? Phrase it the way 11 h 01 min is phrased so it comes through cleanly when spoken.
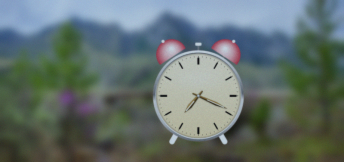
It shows 7 h 19 min
